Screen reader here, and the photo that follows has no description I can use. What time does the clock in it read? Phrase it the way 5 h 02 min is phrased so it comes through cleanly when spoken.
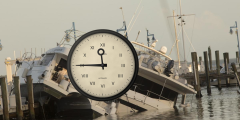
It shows 11 h 45 min
